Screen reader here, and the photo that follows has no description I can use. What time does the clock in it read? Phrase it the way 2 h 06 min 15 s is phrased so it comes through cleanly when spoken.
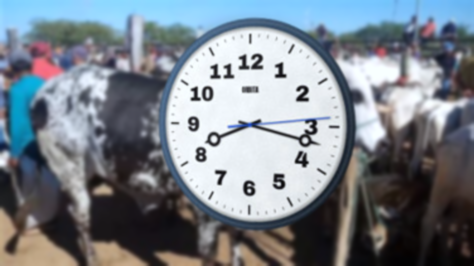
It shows 8 h 17 min 14 s
